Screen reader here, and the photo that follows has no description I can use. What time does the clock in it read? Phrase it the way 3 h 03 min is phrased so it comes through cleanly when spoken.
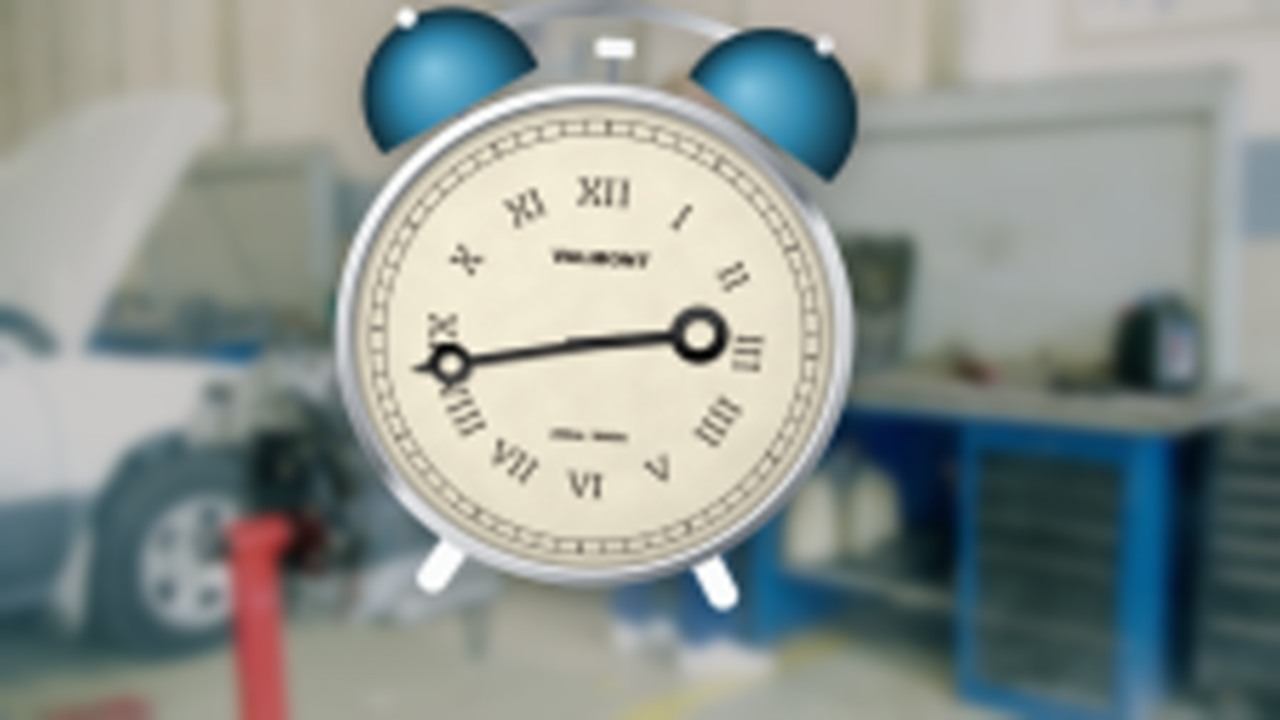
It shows 2 h 43 min
